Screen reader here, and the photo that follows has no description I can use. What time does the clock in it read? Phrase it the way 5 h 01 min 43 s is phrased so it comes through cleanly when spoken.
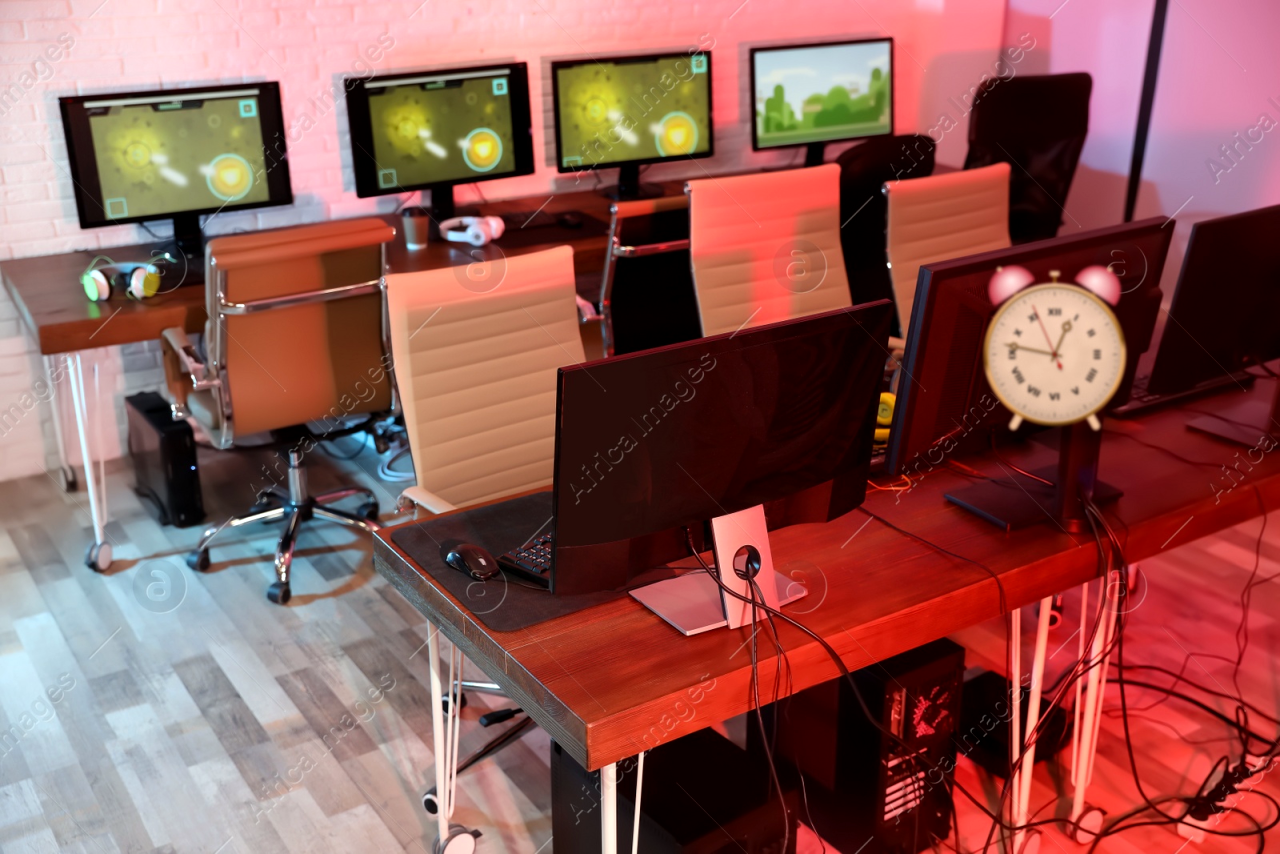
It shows 12 h 46 min 56 s
